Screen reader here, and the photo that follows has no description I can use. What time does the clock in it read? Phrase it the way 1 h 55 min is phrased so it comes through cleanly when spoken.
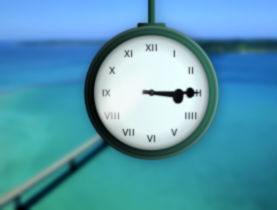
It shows 3 h 15 min
